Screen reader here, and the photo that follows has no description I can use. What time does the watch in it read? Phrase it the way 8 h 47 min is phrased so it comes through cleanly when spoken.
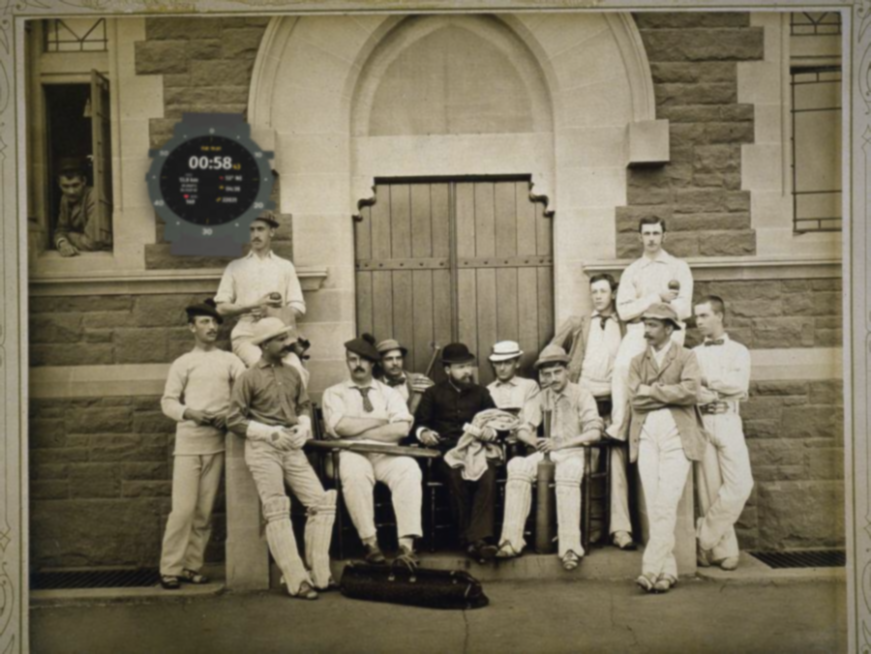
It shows 0 h 58 min
